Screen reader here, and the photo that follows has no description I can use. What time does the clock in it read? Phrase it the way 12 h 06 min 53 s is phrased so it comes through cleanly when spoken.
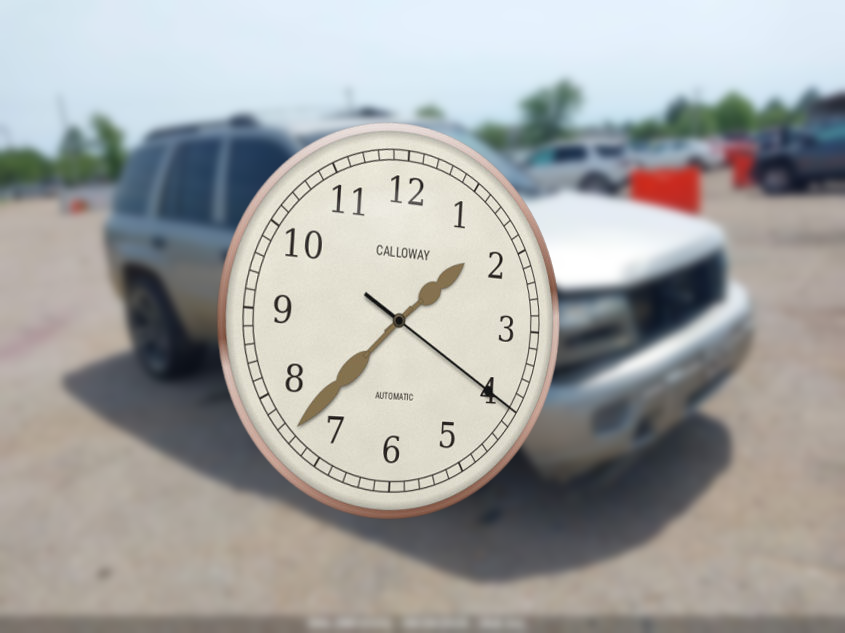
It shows 1 h 37 min 20 s
